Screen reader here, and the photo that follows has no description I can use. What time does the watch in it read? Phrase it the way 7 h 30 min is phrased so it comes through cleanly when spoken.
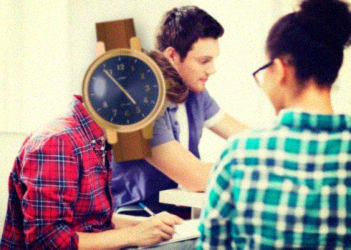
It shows 4 h 54 min
